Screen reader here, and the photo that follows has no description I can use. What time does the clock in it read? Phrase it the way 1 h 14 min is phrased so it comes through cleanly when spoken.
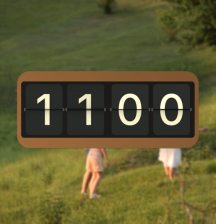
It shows 11 h 00 min
